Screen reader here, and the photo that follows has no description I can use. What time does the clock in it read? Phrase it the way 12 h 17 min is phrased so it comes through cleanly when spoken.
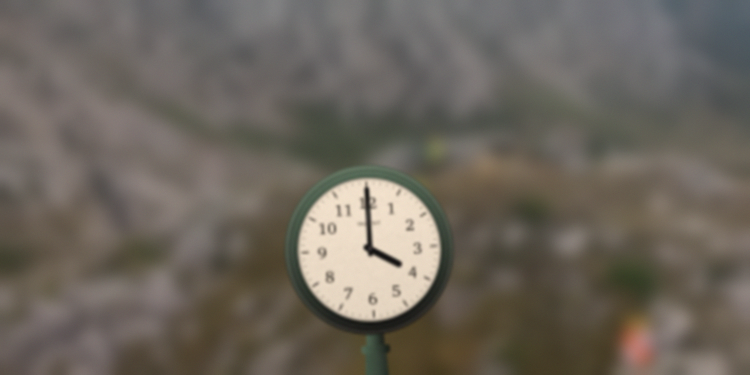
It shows 4 h 00 min
